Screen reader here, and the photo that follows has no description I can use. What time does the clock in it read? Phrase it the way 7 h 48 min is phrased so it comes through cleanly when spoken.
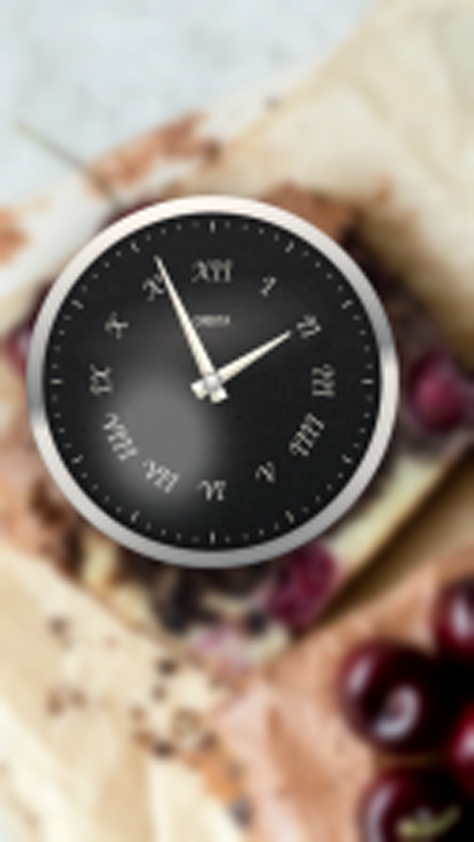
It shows 1 h 56 min
